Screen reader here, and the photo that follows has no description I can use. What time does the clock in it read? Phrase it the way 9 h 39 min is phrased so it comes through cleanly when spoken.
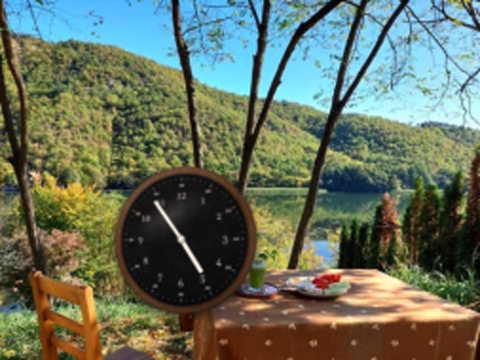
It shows 4 h 54 min
